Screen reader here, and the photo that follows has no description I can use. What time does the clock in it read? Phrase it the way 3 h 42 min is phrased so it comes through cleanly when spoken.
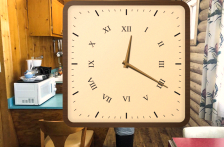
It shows 12 h 20 min
